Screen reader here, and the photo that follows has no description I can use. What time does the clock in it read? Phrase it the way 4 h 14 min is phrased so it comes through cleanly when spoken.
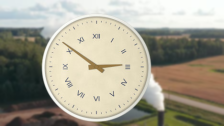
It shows 2 h 51 min
